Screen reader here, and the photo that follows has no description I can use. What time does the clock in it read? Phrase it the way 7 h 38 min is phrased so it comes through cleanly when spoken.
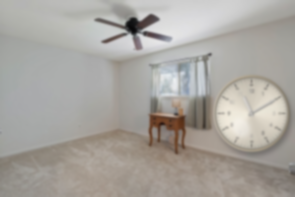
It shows 11 h 10 min
